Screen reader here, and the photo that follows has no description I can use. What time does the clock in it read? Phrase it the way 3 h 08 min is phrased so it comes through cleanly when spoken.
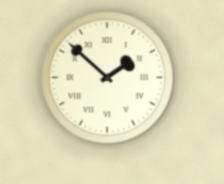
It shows 1 h 52 min
